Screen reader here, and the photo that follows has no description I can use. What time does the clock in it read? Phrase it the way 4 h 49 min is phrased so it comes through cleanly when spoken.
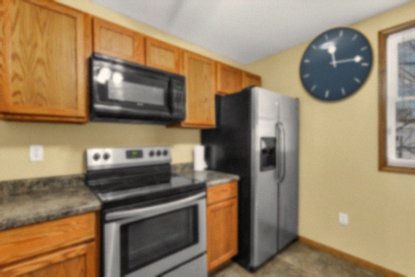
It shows 11 h 13 min
